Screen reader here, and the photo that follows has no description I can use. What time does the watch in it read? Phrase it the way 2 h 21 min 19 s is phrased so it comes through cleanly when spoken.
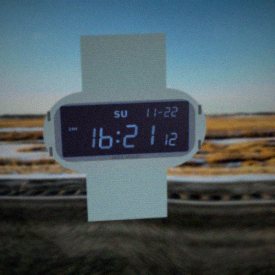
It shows 16 h 21 min 12 s
